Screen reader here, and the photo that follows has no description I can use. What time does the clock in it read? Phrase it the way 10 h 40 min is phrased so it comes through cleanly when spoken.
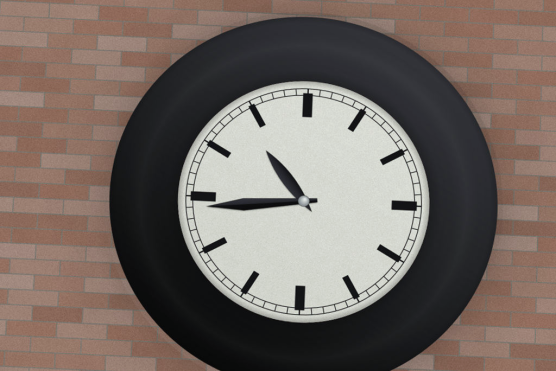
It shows 10 h 44 min
